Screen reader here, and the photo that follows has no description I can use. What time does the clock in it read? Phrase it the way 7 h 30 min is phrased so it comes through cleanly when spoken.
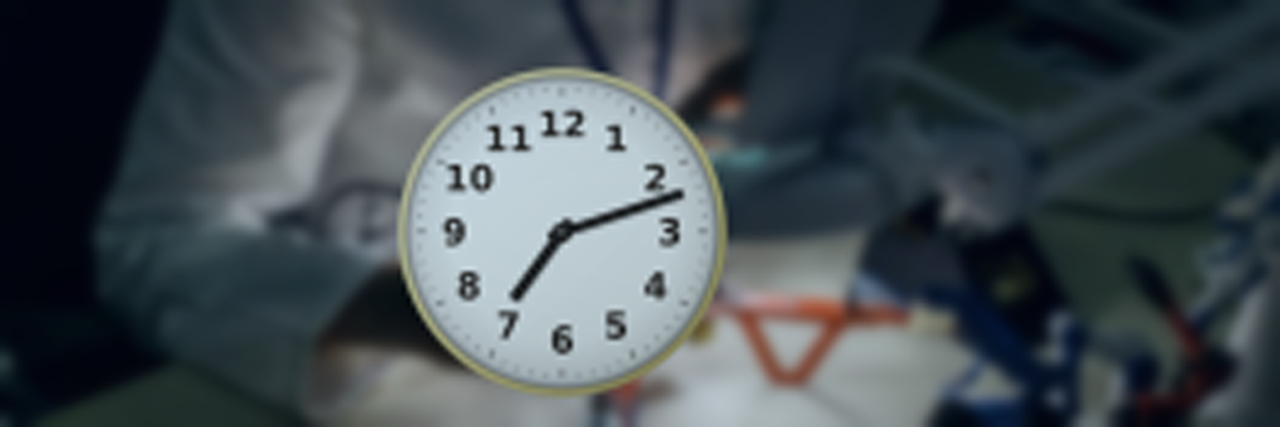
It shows 7 h 12 min
